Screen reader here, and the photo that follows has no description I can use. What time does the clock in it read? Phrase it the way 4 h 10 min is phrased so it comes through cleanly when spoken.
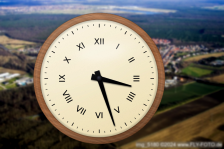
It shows 3 h 27 min
